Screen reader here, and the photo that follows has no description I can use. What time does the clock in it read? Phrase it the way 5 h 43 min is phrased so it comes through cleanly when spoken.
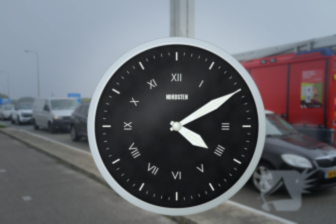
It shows 4 h 10 min
